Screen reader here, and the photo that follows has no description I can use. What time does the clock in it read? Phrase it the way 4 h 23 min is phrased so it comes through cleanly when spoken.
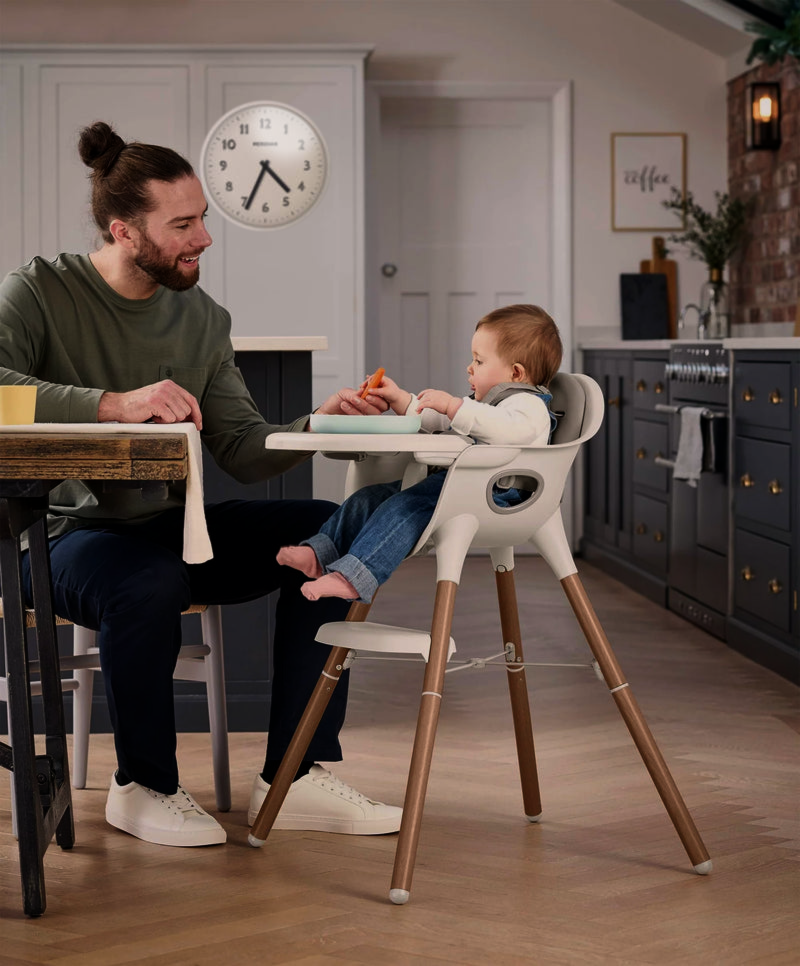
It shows 4 h 34 min
